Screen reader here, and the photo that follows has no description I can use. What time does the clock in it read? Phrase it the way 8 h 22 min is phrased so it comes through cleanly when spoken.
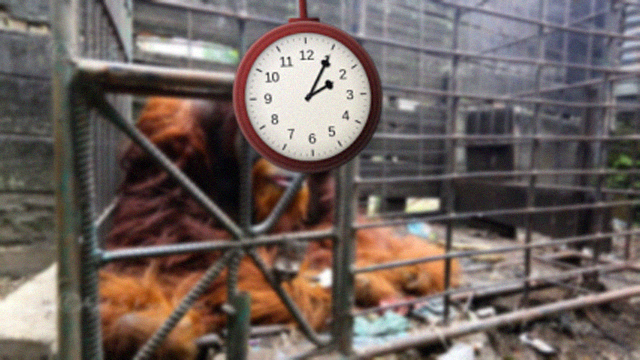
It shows 2 h 05 min
